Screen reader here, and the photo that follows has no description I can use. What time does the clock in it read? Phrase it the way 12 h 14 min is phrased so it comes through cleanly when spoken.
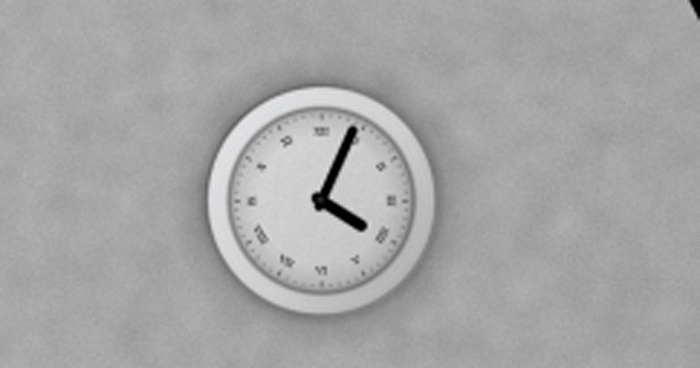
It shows 4 h 04 min
